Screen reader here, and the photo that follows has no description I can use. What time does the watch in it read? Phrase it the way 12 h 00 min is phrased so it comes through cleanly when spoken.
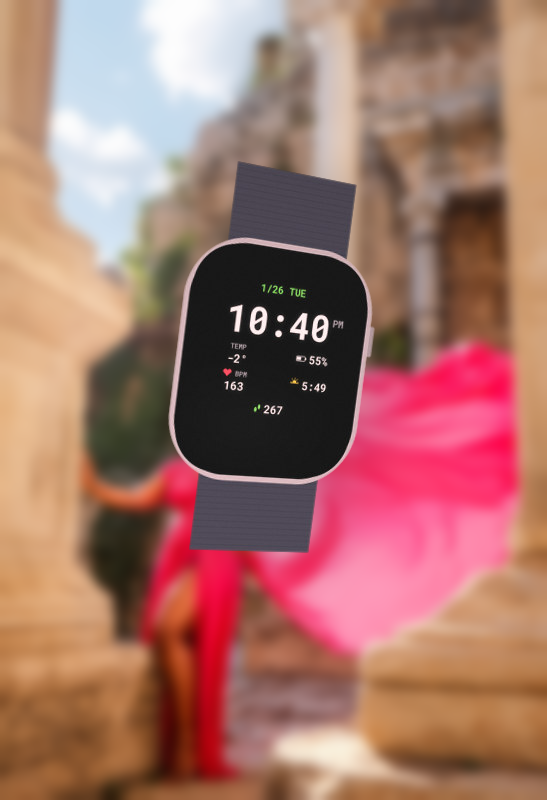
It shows 10 h 40 min
